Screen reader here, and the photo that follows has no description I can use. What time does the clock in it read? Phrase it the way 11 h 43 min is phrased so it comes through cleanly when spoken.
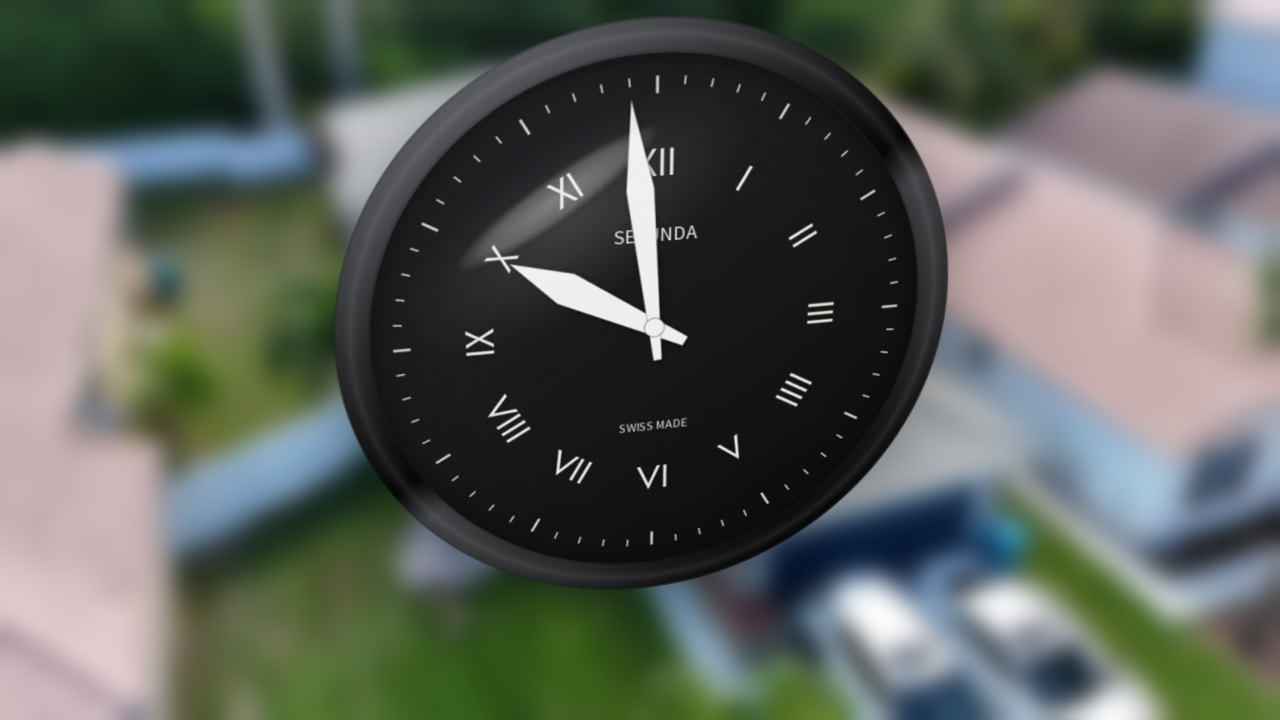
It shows 9 h 59 min
